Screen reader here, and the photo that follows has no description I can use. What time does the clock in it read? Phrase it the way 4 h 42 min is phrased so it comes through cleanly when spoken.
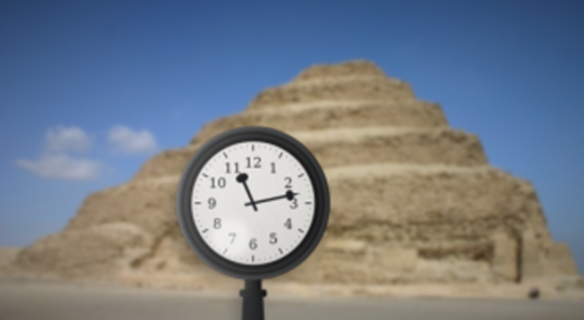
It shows 11 h 13 min
